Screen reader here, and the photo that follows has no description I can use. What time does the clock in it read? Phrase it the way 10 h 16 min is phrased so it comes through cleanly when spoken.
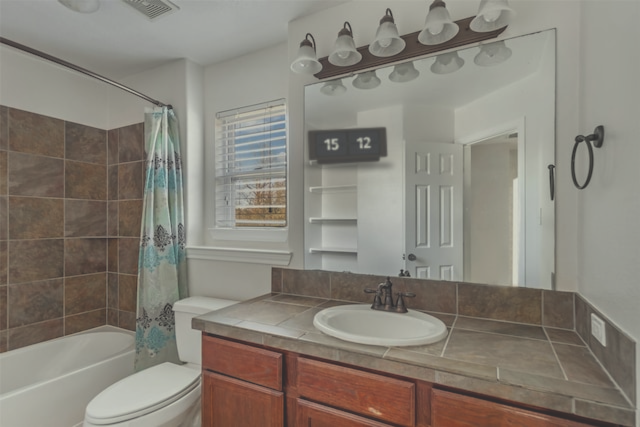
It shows 15 h 12 min
